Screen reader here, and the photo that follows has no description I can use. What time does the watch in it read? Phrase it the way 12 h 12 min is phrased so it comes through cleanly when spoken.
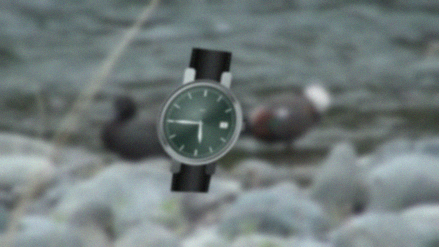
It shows 5 h 45 min
